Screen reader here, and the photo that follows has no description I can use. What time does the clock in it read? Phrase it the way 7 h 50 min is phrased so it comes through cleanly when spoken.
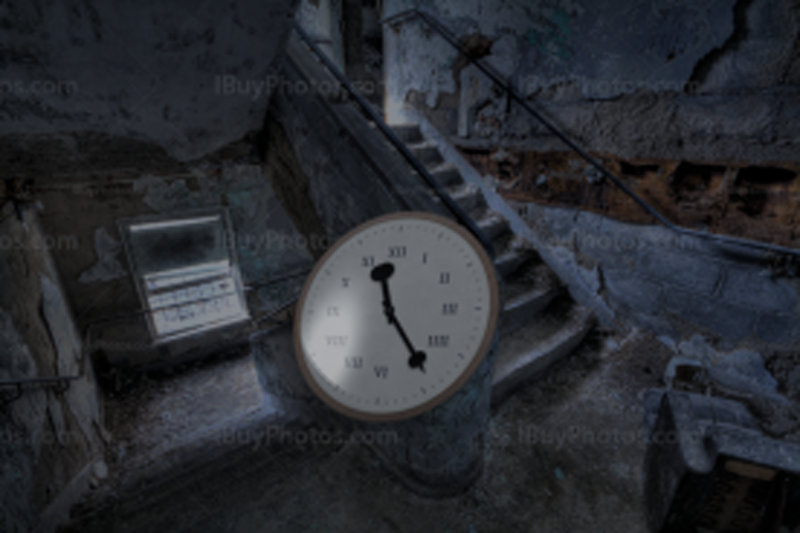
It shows 11 h 24 min
